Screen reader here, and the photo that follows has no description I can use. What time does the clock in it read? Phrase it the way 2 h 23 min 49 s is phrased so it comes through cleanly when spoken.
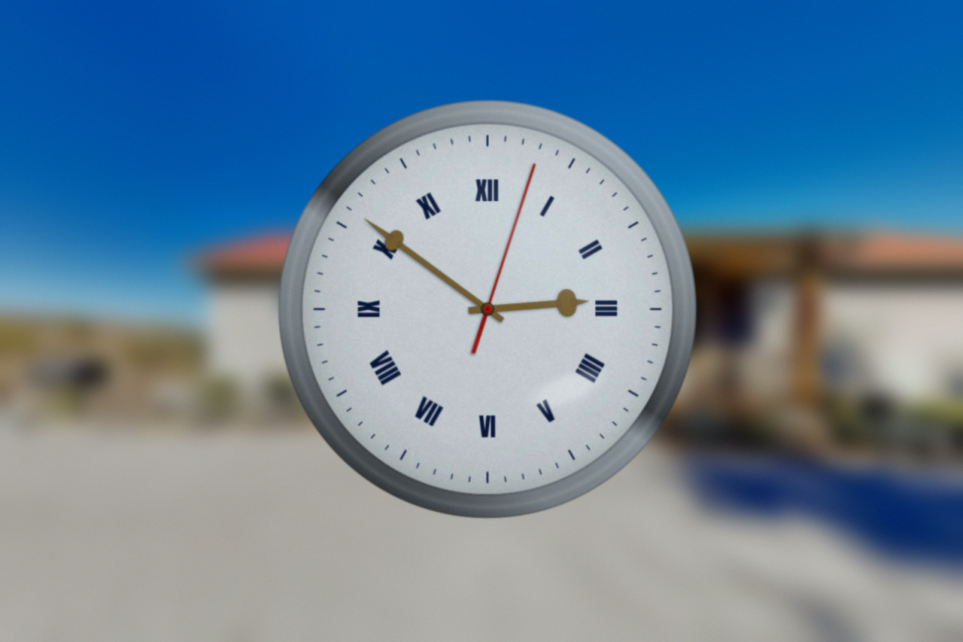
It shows 2 h 51 min 03 s
